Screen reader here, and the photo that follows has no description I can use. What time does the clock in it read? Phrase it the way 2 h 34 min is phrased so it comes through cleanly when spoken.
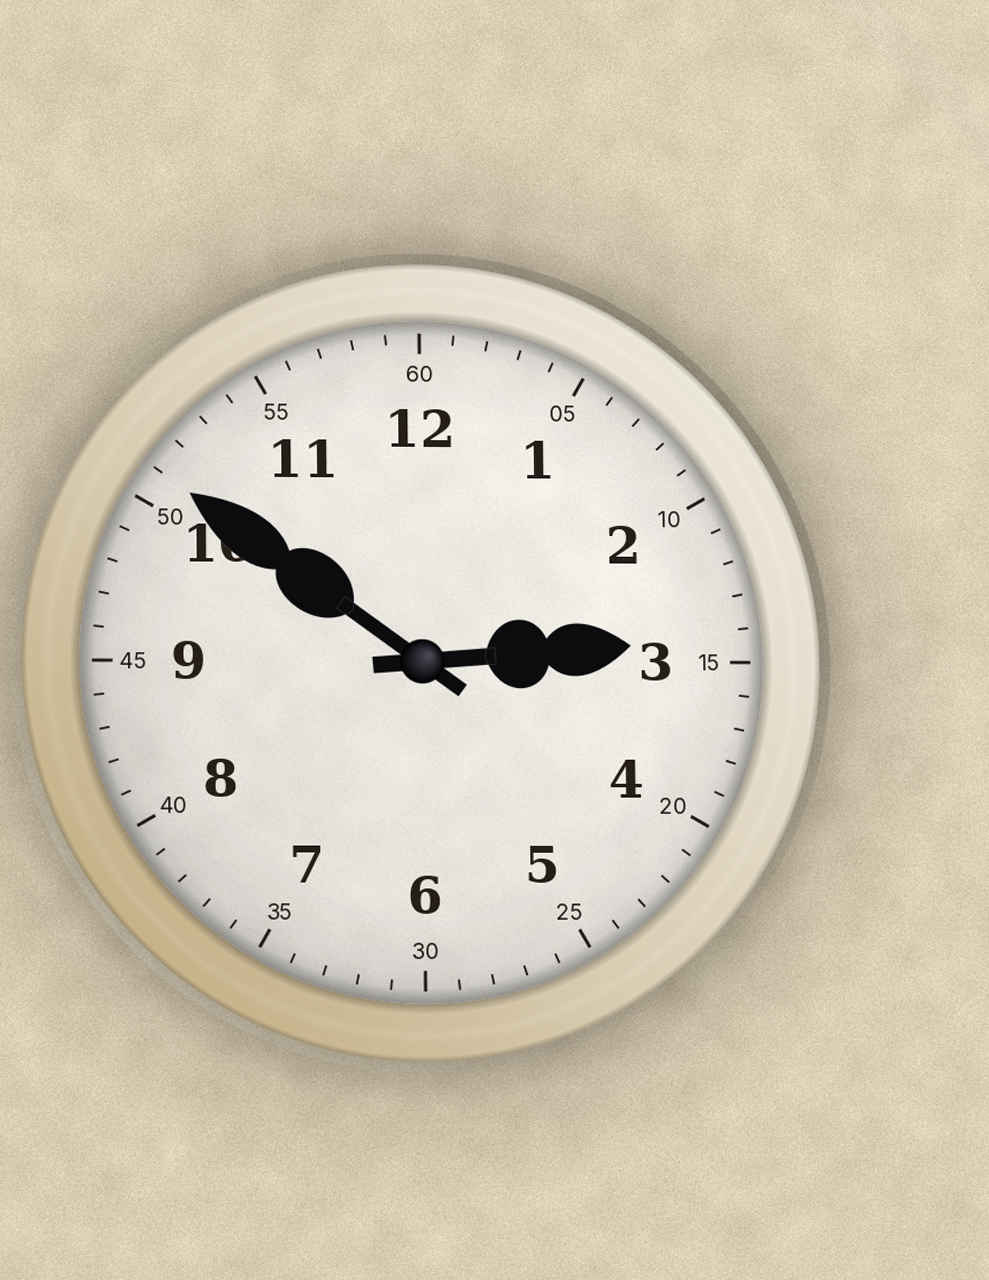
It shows 2 h 51 min
